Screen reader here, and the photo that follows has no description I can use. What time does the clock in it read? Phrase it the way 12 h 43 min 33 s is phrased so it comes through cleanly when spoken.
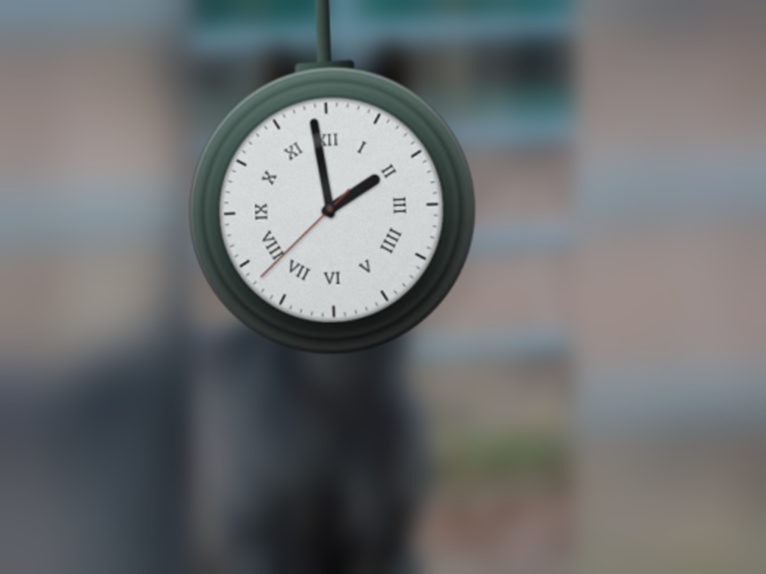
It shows 1 h 58 min 38 s
